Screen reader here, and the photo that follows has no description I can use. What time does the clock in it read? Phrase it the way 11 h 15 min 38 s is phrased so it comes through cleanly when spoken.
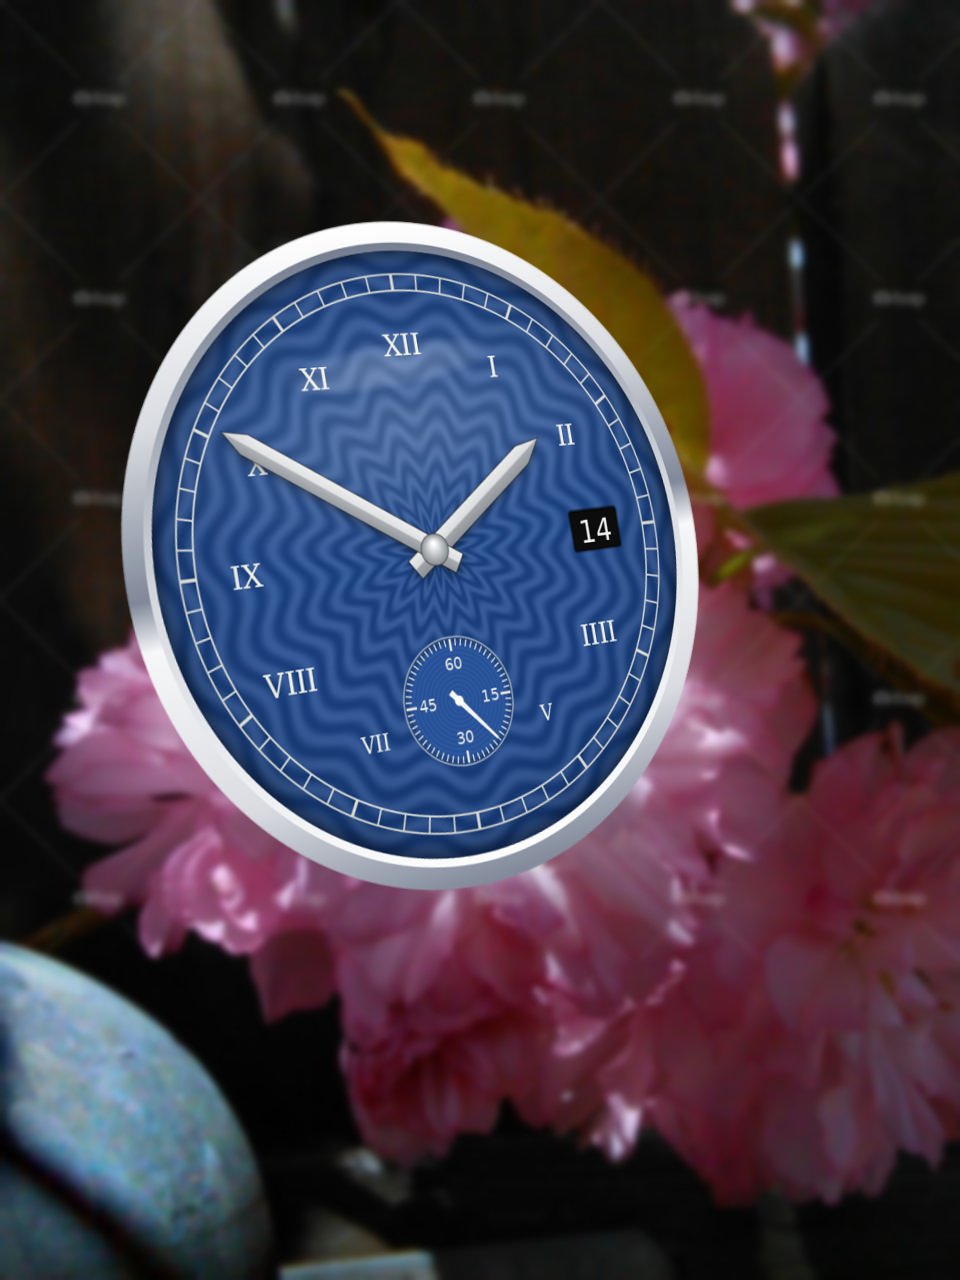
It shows 1 h 50 min 23 s
